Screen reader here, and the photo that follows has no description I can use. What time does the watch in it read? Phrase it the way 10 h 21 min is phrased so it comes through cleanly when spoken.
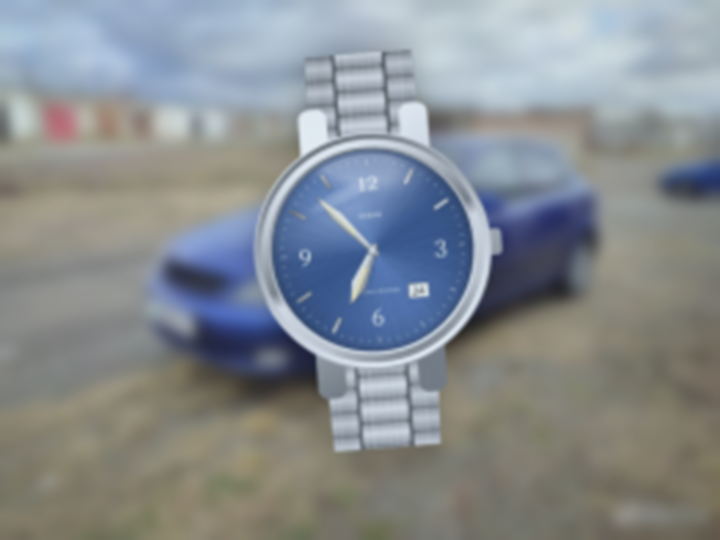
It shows 6 h 53 min
